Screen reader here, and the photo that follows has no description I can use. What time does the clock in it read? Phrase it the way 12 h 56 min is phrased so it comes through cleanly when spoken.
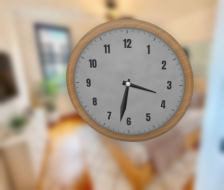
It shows 3 h 32 min
